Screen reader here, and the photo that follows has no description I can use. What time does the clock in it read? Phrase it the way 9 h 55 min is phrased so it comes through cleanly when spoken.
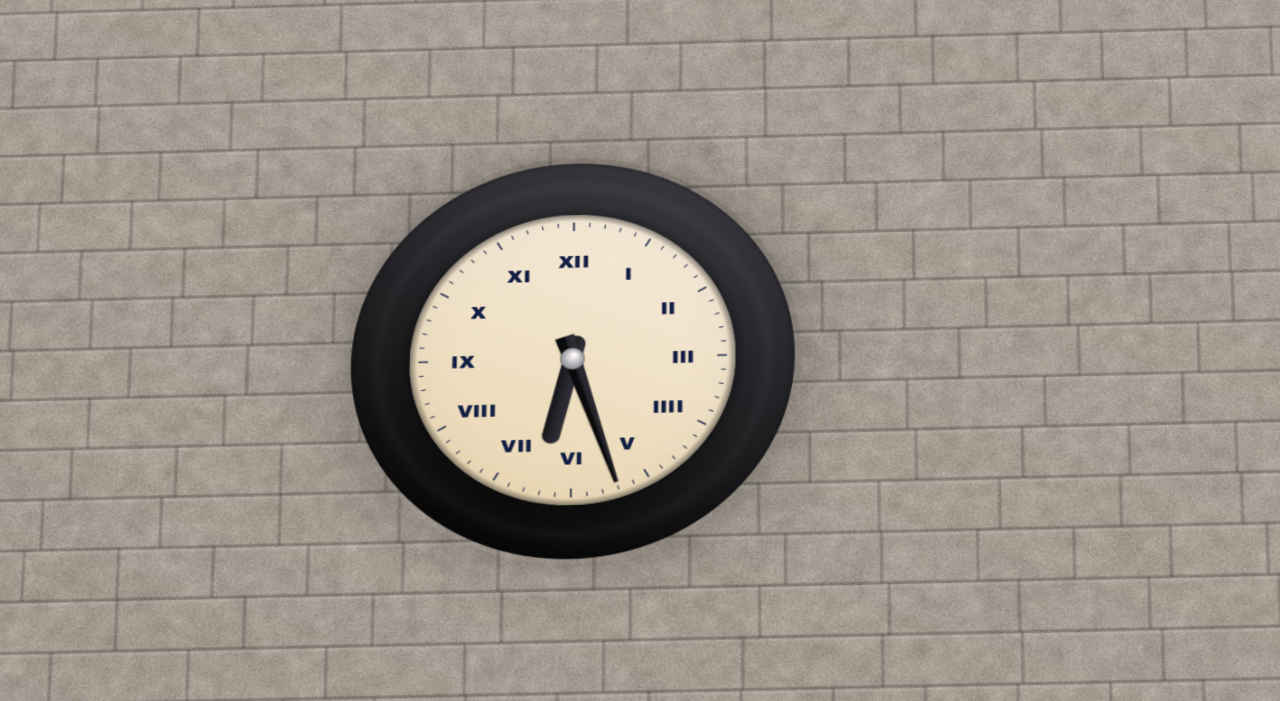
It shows 6 h 27 min
